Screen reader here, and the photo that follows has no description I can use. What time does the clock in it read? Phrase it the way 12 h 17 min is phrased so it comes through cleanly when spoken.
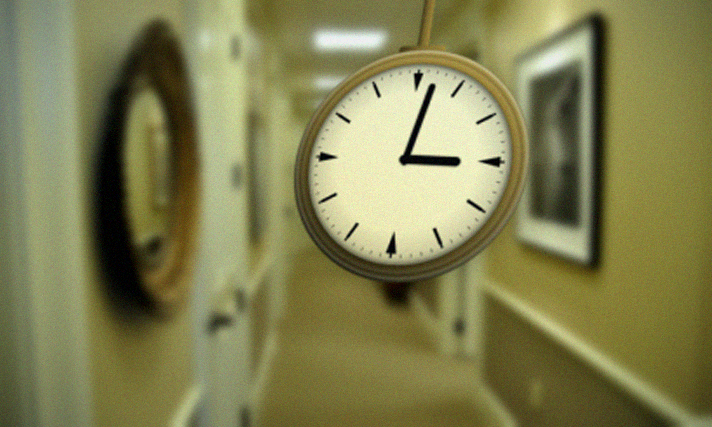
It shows 3 h 02 min
